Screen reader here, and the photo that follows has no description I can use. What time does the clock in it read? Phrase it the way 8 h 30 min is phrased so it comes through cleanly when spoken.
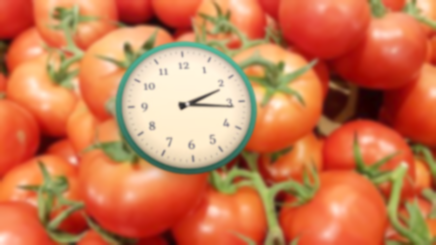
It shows 2 h 16 min
